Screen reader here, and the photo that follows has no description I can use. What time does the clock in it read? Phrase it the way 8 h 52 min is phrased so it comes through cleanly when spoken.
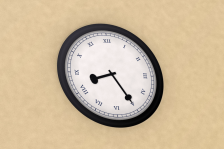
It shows 8 h 25 min
